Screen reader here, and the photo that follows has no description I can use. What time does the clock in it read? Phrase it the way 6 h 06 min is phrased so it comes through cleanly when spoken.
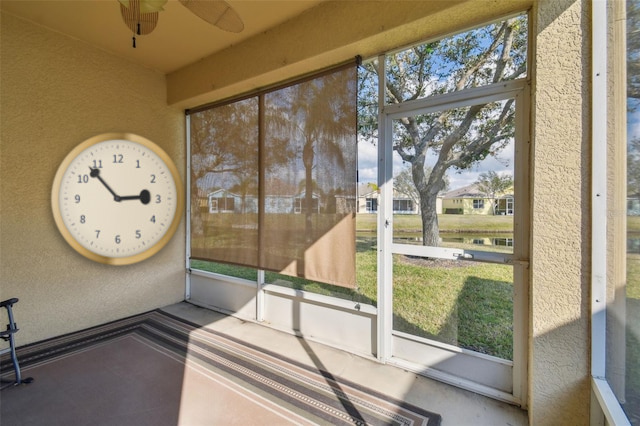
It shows 2 h 53 min
